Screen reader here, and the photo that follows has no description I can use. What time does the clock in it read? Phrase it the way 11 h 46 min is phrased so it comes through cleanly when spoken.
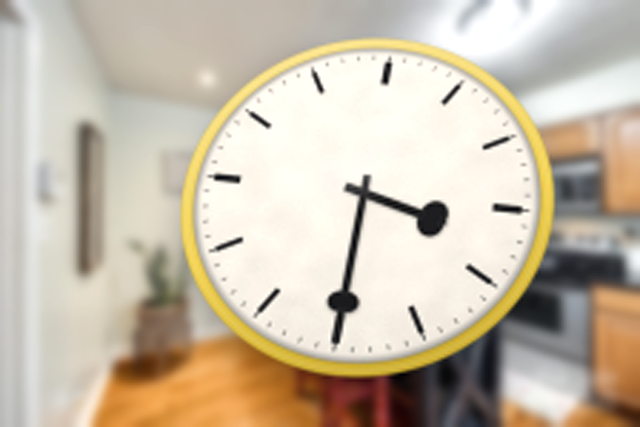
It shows 3 h 30 min
